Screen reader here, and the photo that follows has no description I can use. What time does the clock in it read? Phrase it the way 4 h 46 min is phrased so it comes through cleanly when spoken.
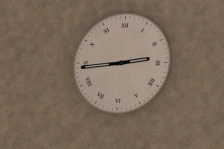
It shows 2 h 44 min
